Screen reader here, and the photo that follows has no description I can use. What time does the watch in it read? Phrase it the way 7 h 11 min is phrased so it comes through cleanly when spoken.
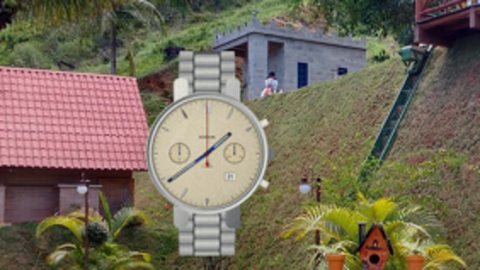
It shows 1 h 39 min
